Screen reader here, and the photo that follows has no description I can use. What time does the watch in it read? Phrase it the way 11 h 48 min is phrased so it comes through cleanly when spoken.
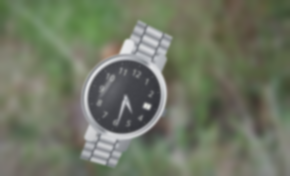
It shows 4 h 29 min
